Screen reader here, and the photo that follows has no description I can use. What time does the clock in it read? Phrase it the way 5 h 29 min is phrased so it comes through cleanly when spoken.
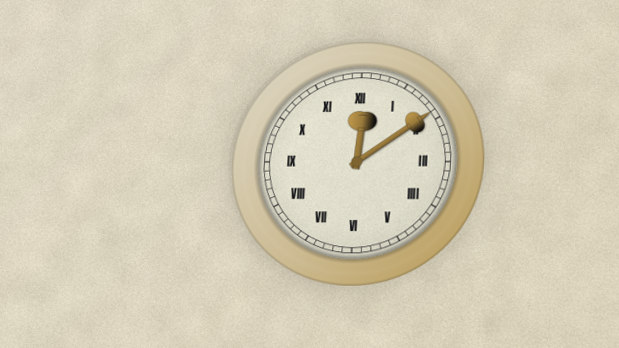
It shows 12 h 09 min
